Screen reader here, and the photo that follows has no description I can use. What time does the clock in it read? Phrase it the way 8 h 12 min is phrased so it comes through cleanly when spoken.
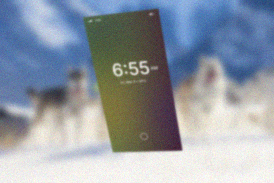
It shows 6 h 55 min
